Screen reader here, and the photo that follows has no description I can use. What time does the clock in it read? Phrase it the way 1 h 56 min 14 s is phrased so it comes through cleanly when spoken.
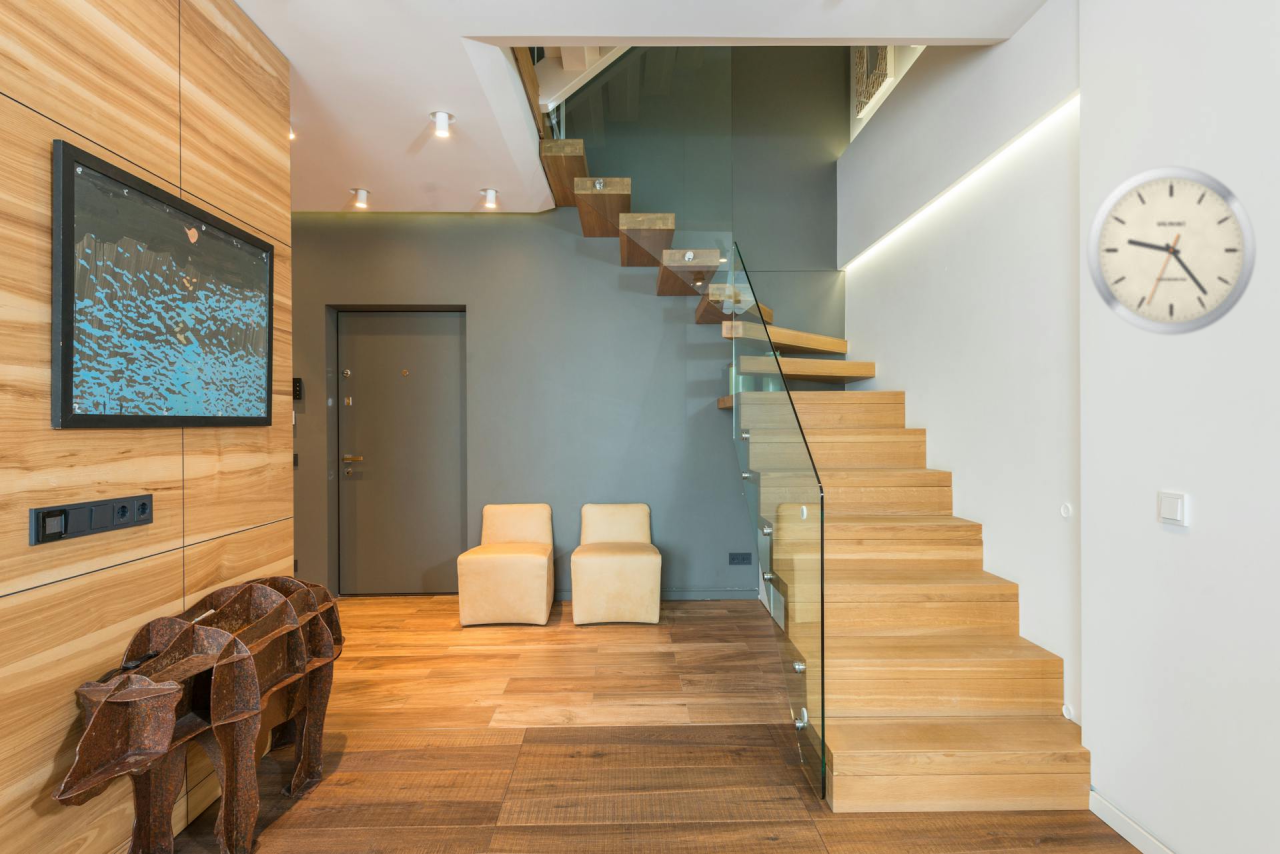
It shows 9 h 23 min 34 s
